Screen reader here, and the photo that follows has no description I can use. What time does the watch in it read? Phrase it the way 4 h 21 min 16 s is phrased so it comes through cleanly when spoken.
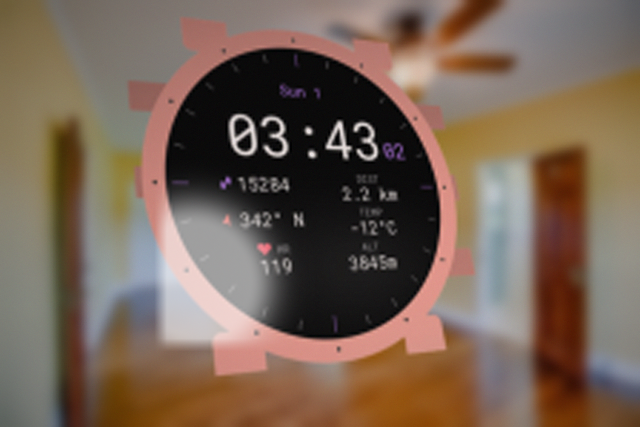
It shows 3 h 43 min 02 s
